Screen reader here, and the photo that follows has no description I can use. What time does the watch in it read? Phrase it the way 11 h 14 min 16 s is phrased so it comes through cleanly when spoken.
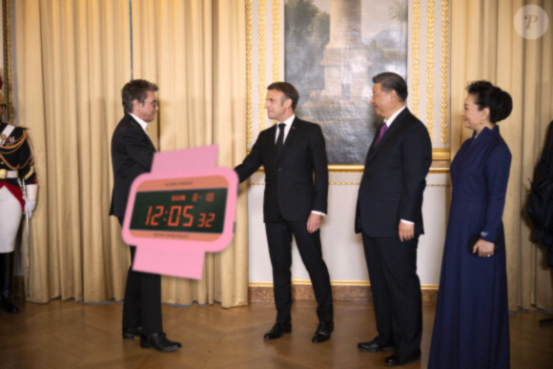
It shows 12 h 05 min 32 s
